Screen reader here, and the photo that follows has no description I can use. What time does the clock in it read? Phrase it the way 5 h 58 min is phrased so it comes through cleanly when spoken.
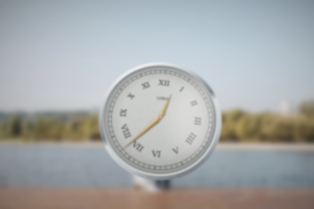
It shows 12 h 37 min
